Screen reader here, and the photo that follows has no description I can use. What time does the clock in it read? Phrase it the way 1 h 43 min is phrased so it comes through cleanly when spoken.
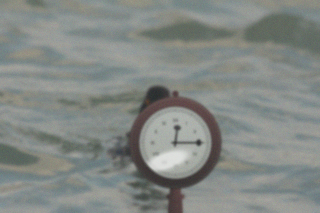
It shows 12 h 15 min
